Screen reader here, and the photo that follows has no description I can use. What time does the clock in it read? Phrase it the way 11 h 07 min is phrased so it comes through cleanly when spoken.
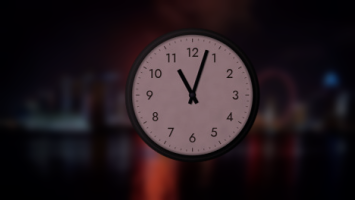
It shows 11 h 03 min
